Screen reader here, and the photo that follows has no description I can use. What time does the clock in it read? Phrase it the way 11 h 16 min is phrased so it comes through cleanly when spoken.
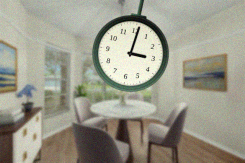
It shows 3 h 01 min
